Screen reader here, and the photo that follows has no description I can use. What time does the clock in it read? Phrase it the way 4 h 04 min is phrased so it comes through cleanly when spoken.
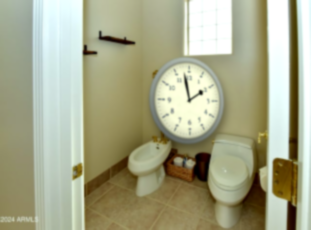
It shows 1 h 58 min
